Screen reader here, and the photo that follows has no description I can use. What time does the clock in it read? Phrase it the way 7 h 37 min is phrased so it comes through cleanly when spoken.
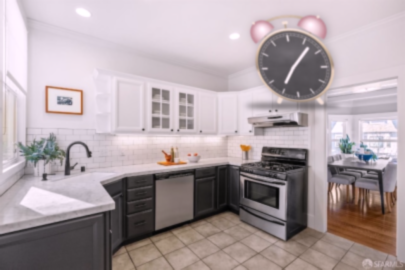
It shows 7 h 07 min
